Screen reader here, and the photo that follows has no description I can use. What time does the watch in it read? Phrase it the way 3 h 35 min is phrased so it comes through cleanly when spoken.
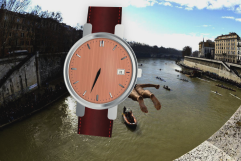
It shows 6 h 33 min
